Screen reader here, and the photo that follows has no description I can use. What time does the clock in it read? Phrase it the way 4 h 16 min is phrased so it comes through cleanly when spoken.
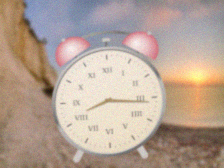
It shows 8 h 16 min
